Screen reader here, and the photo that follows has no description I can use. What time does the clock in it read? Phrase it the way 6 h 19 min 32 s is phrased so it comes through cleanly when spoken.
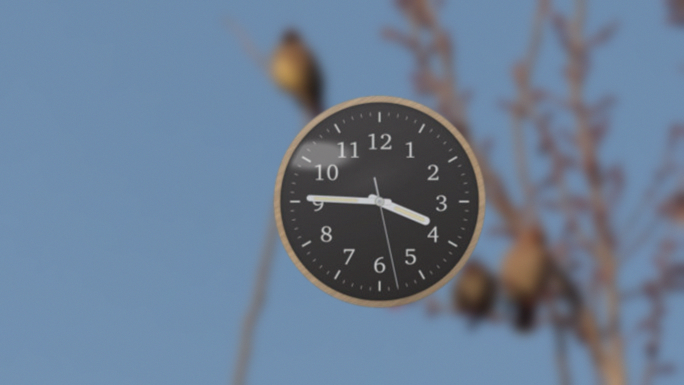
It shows 3 h 45 min 28 s
